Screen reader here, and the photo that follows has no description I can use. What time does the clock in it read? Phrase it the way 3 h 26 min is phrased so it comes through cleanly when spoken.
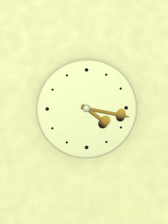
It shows 4 h 17 min
